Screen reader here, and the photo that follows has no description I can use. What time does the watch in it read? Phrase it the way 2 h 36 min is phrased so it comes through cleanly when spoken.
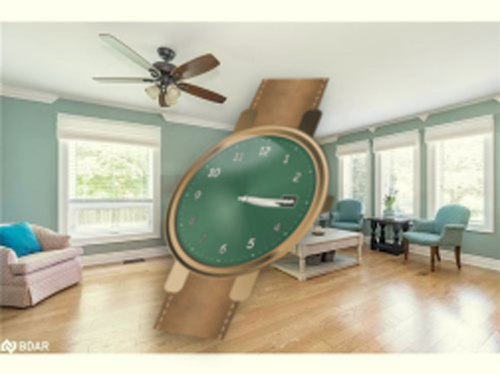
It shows 3 h 15 min
